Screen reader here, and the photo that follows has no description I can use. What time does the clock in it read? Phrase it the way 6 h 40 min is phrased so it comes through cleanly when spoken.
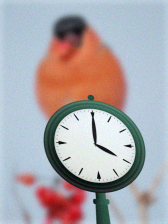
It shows 4 h 00 min
